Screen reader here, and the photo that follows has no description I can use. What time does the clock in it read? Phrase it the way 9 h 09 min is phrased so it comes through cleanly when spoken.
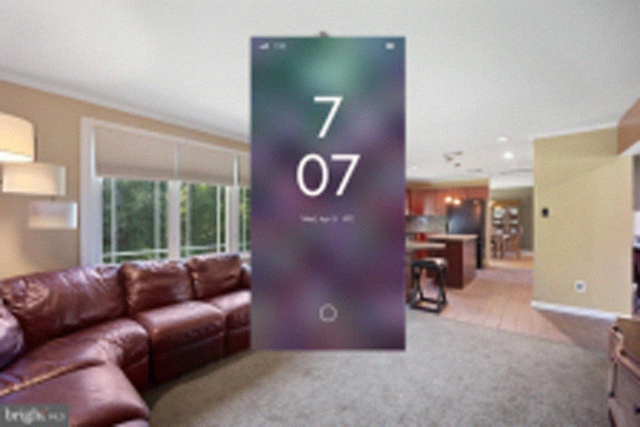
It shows 7 h 07 min
